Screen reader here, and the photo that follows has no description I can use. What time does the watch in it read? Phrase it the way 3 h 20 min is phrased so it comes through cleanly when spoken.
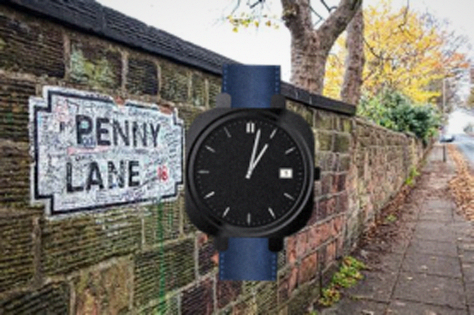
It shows 1 h 02 min
